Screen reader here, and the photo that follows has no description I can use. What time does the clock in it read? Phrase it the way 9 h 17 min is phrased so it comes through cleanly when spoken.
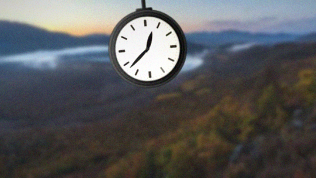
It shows 12 h 38 min
